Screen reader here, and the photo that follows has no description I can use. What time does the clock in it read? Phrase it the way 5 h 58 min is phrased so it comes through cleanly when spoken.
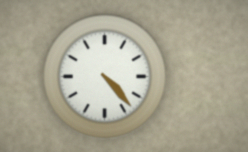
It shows 4 h 23 min
